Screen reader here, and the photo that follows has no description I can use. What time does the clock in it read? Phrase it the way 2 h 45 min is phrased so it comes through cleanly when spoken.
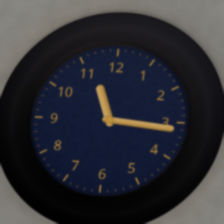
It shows 11 h 16 min
